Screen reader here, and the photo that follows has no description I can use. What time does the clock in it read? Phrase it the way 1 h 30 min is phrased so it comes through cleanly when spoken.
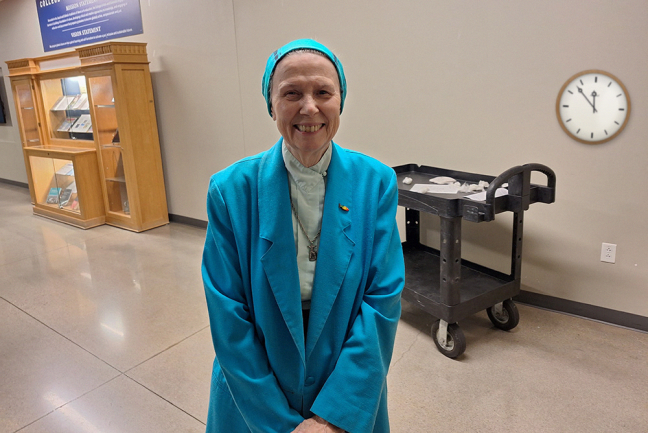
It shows 11 h 53 min
